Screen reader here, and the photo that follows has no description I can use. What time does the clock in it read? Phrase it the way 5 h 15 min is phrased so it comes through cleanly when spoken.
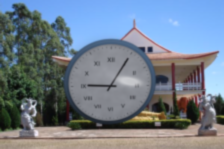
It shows 9 h 05 min
